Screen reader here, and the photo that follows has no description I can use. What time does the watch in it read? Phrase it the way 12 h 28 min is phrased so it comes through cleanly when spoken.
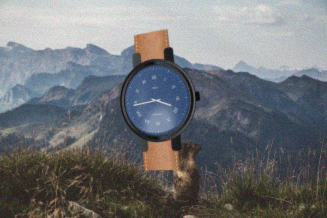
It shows 3 h 44 min
